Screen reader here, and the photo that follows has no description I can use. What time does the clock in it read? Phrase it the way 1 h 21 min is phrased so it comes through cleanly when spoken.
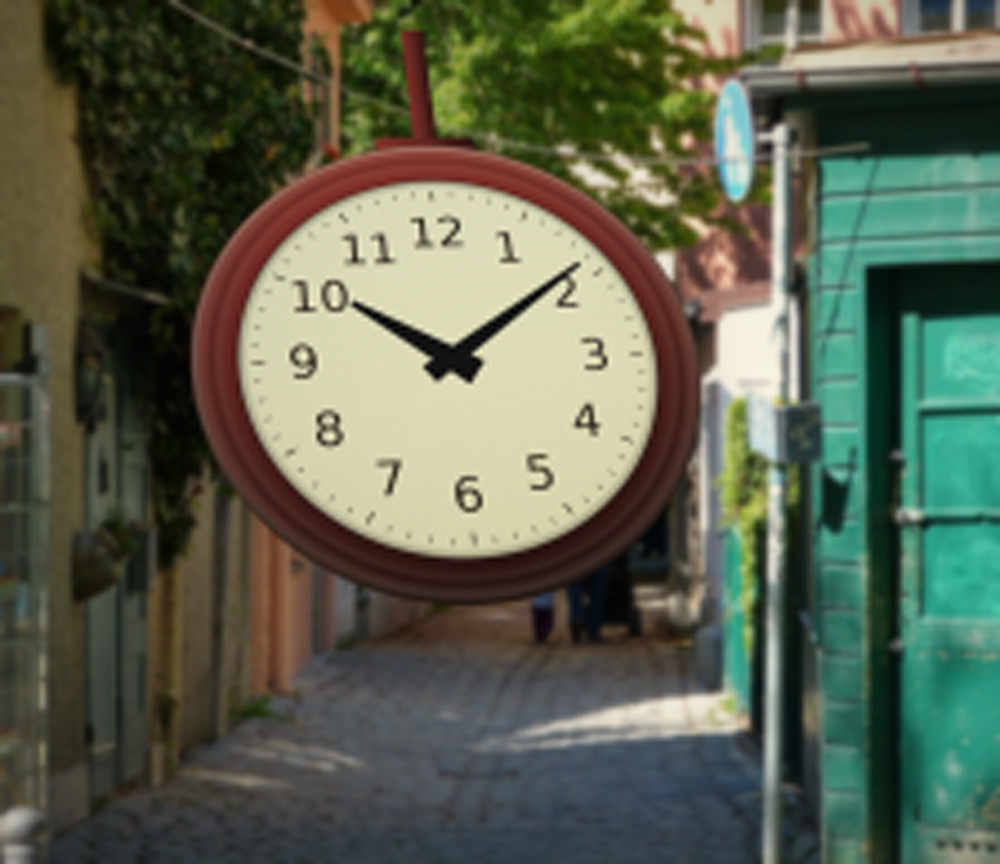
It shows 10 h 09 min
